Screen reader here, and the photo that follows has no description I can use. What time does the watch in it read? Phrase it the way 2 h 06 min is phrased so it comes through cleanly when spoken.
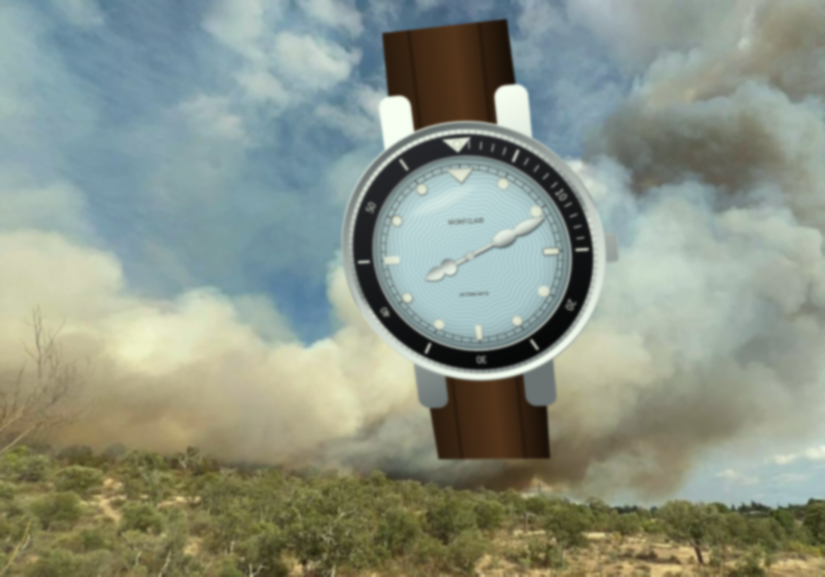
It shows 8 h 11 min
